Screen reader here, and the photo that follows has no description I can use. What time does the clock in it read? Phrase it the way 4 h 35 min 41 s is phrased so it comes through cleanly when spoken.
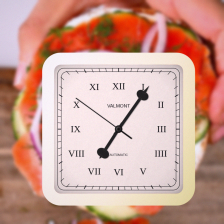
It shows 7 h 05 min 51 s
